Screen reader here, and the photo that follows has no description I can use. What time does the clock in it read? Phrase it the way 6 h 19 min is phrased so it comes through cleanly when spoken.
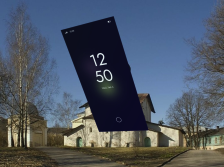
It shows 12 h 50 min
